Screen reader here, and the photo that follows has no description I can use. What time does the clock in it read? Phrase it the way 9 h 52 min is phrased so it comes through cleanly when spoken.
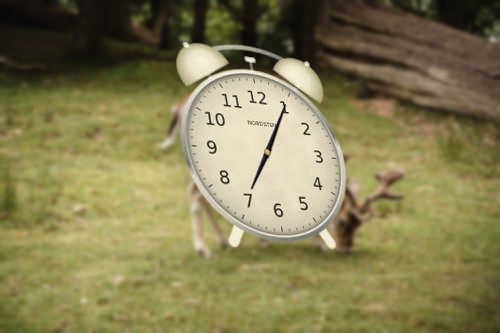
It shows 7 h 05 min
